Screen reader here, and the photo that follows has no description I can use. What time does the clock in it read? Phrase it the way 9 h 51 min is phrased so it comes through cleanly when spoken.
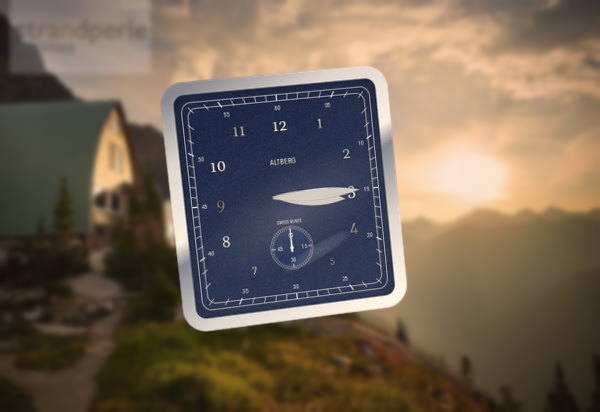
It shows 3 h 15 min
